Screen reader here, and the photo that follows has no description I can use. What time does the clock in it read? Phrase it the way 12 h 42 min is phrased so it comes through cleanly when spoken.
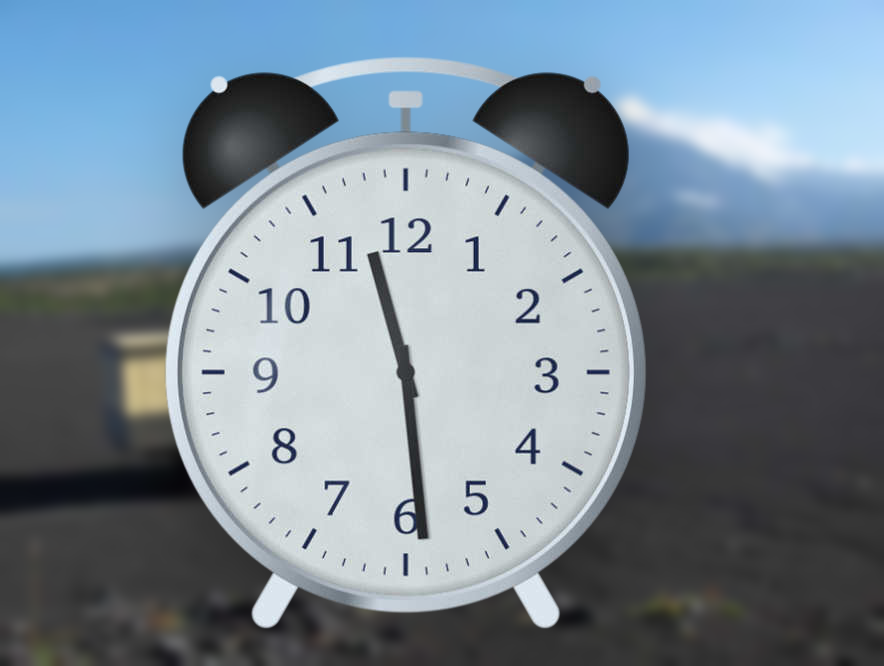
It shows 11 h 29 min
